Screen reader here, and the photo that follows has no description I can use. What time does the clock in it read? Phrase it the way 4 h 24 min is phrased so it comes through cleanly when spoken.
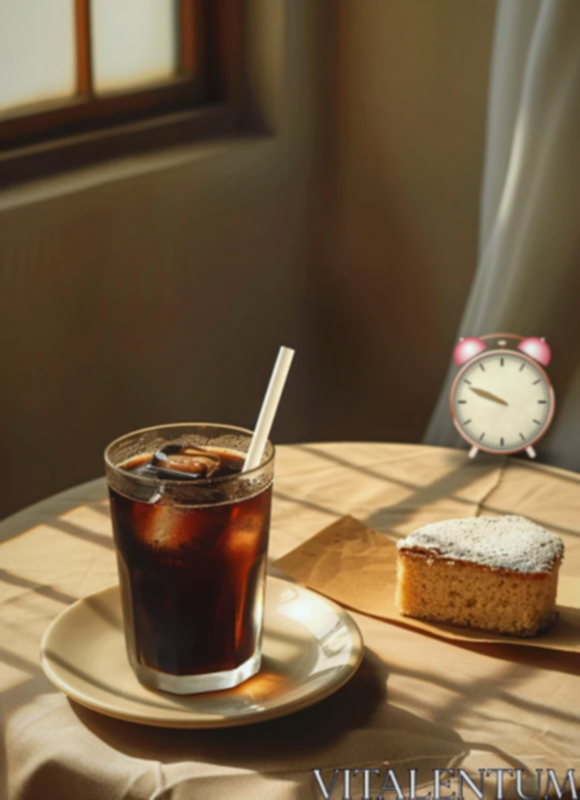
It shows 9 h 49 min
